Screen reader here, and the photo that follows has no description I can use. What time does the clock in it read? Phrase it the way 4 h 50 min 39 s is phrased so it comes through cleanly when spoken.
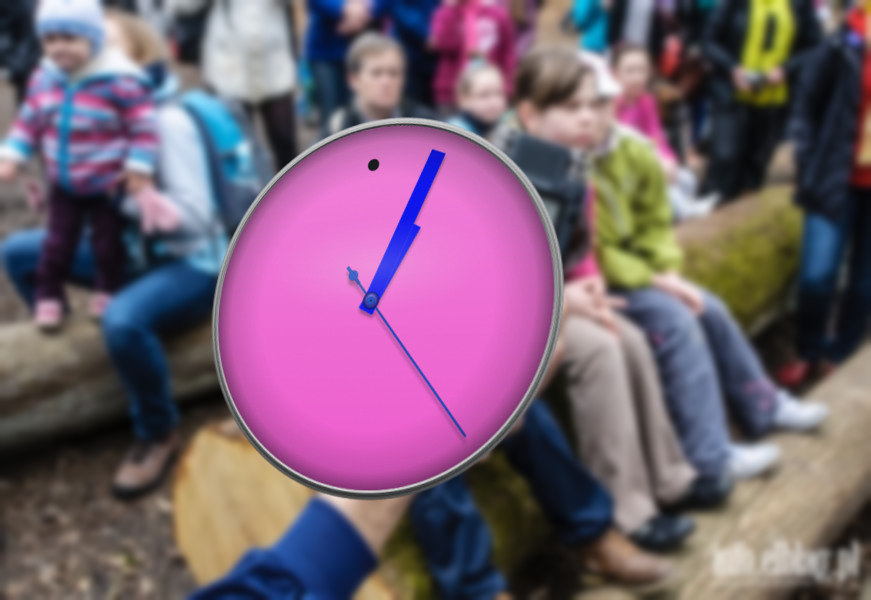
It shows 1 h 04 min 24 s
